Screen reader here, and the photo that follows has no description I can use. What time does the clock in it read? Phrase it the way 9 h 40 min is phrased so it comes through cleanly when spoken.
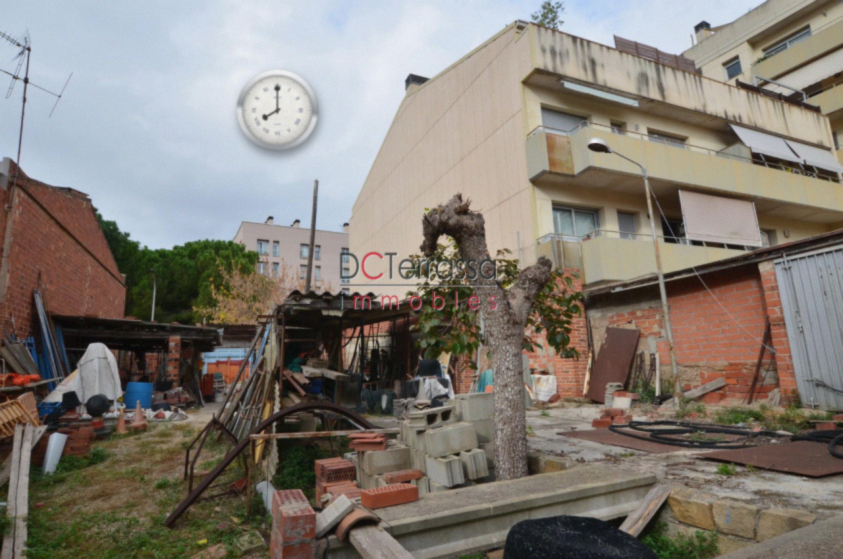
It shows 8 h 00 min
